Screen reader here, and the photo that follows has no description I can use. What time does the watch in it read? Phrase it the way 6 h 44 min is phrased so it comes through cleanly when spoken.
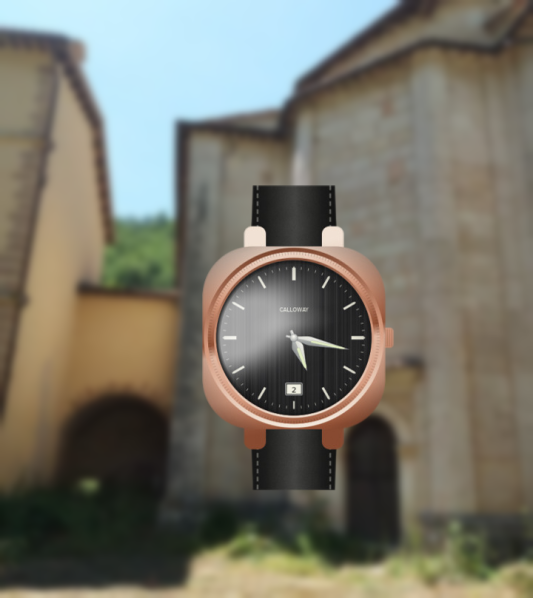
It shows 5 h 17 min
